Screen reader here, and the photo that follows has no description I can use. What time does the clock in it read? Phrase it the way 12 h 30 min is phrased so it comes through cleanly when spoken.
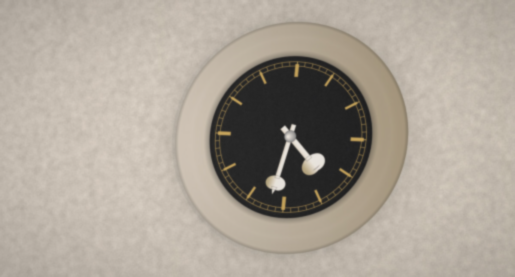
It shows 4 h 32 min
